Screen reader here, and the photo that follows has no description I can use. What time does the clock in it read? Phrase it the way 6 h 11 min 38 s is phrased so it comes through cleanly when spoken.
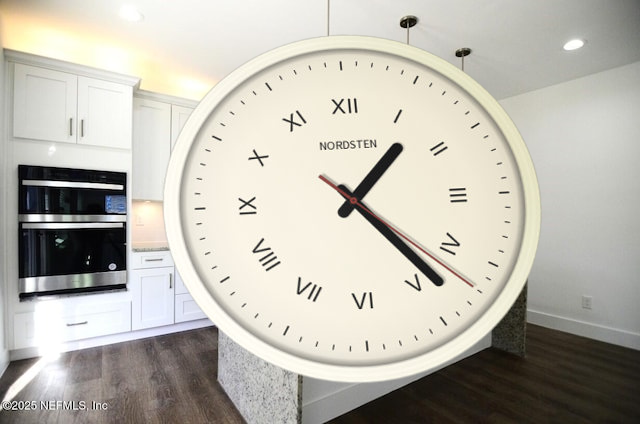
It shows 1 h 23 min 22 s
